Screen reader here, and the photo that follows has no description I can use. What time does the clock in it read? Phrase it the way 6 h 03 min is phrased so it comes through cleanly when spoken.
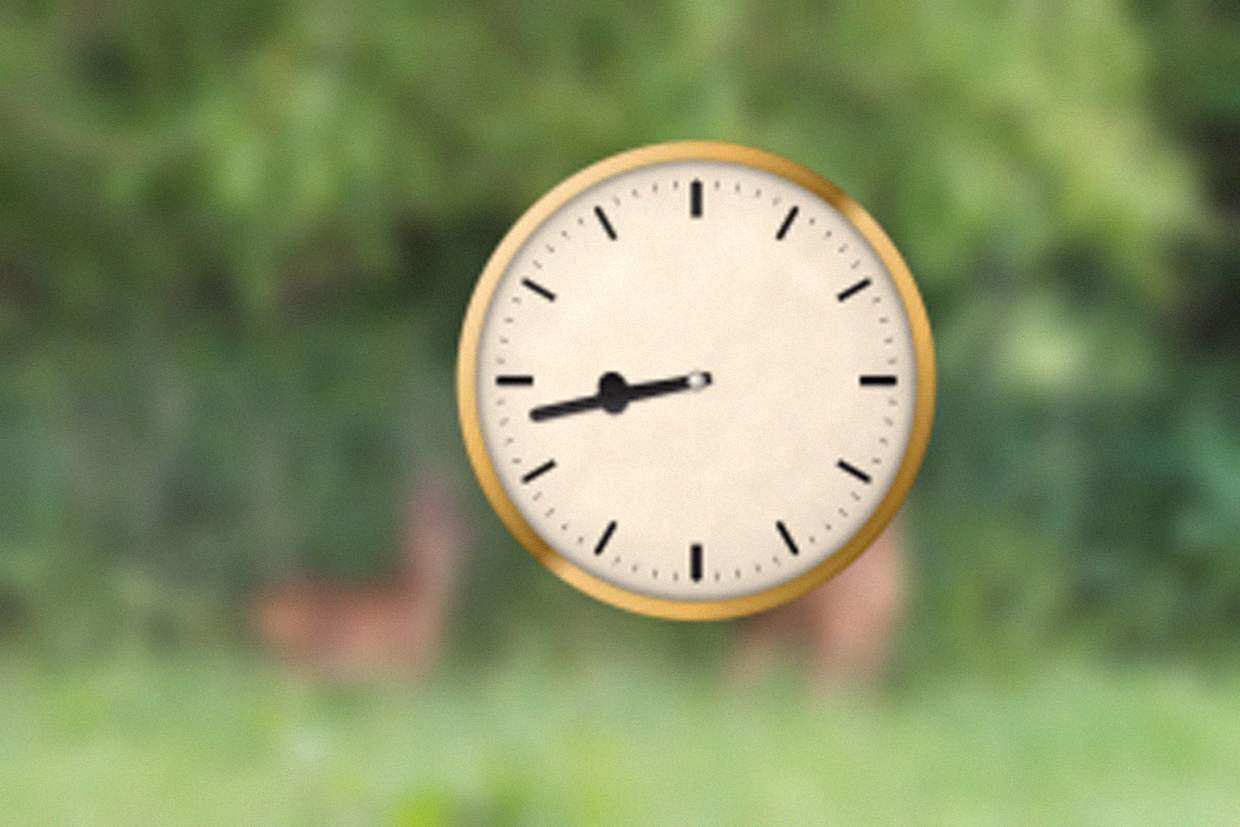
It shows 8 h 43 min
